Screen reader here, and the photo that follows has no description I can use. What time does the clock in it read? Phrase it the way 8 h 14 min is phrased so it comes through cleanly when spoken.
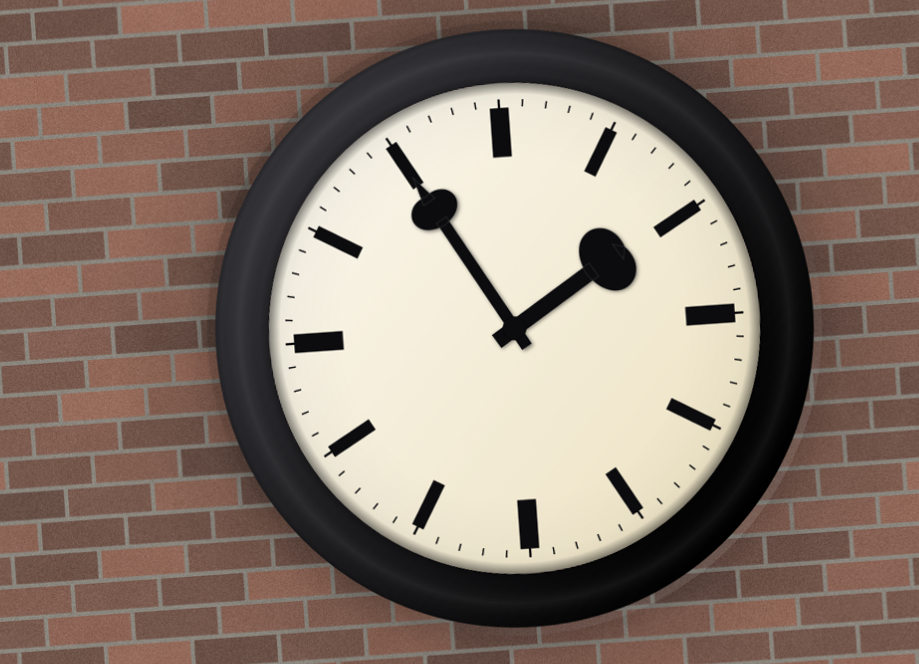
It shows 1 h 55 min
